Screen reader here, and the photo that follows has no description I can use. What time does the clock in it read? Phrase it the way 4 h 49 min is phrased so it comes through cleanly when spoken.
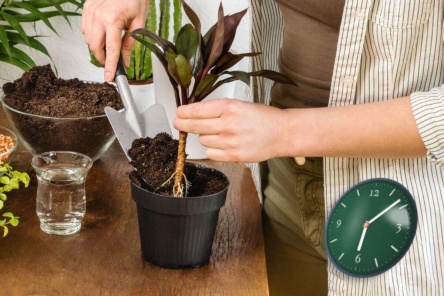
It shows 6 h 08 min
